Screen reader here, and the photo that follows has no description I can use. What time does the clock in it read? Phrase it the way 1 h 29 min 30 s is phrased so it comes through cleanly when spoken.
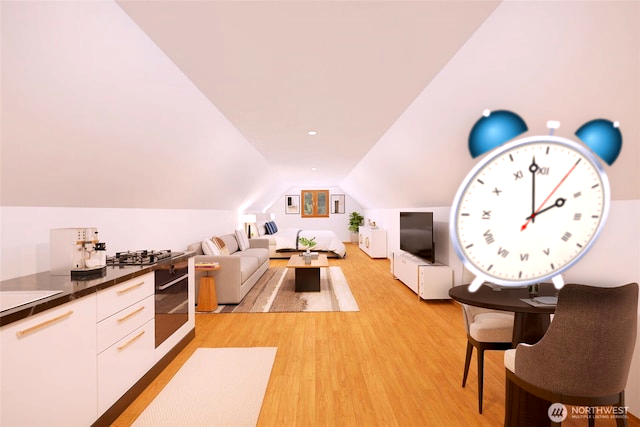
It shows 1 h 58 min 05 s
